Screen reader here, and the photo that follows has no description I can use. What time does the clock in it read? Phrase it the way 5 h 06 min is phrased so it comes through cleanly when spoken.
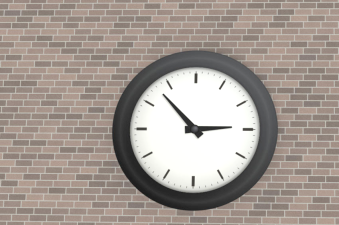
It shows 2 h 53 min
